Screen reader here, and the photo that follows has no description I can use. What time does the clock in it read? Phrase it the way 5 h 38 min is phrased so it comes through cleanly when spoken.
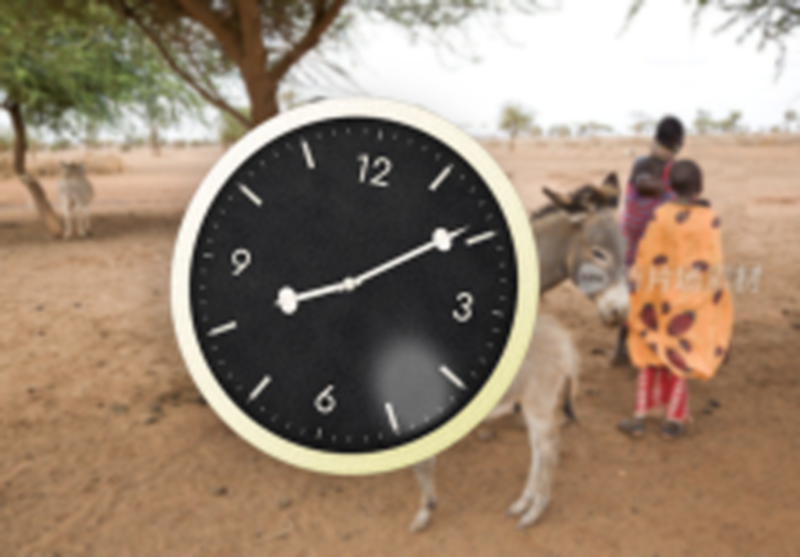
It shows 8 h 09 min
